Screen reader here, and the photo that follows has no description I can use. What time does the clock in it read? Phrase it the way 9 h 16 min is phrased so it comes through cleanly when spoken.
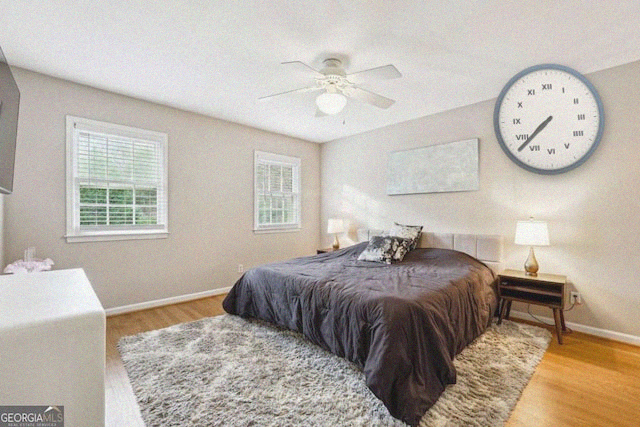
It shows 7 h 38 min
